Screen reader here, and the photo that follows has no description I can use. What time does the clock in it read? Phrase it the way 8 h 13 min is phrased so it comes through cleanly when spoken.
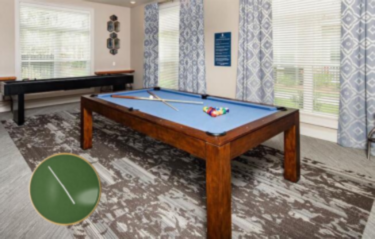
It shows 4 h 54 min
